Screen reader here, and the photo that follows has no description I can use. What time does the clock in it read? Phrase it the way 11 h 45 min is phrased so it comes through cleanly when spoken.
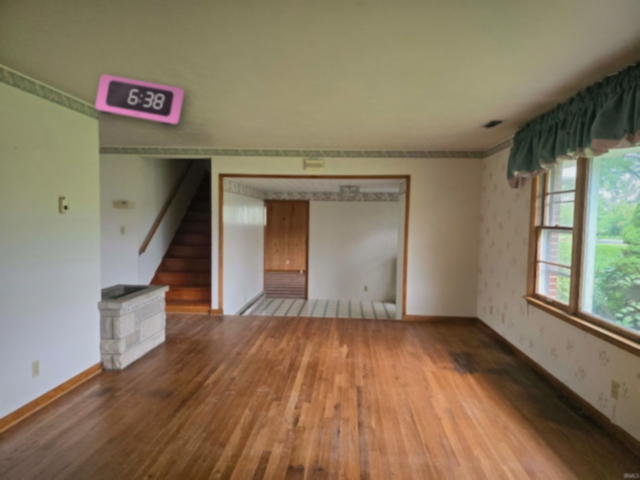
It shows 6 h 38 min
